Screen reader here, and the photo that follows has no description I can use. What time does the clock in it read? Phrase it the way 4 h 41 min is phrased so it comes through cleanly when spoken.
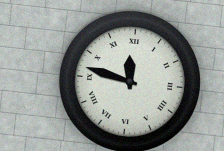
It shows 11 h 47 min
